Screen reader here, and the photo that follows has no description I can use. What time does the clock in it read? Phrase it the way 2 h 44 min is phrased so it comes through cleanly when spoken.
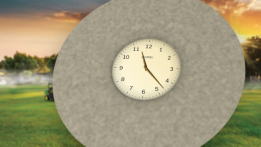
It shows 11 h 23 min
